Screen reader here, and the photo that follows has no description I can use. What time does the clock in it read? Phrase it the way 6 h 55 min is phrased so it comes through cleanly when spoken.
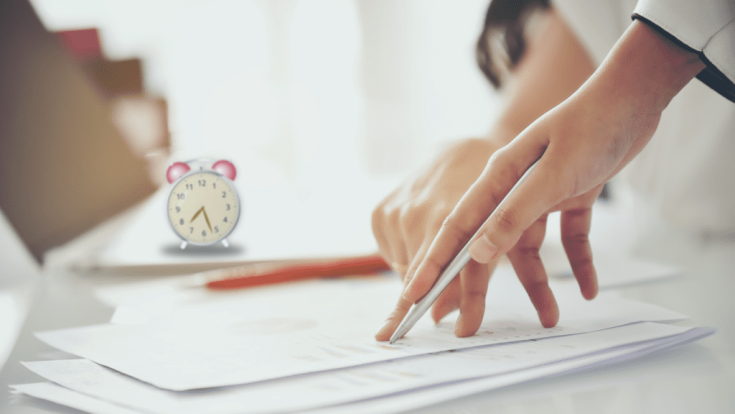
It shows 7 h 27 min
